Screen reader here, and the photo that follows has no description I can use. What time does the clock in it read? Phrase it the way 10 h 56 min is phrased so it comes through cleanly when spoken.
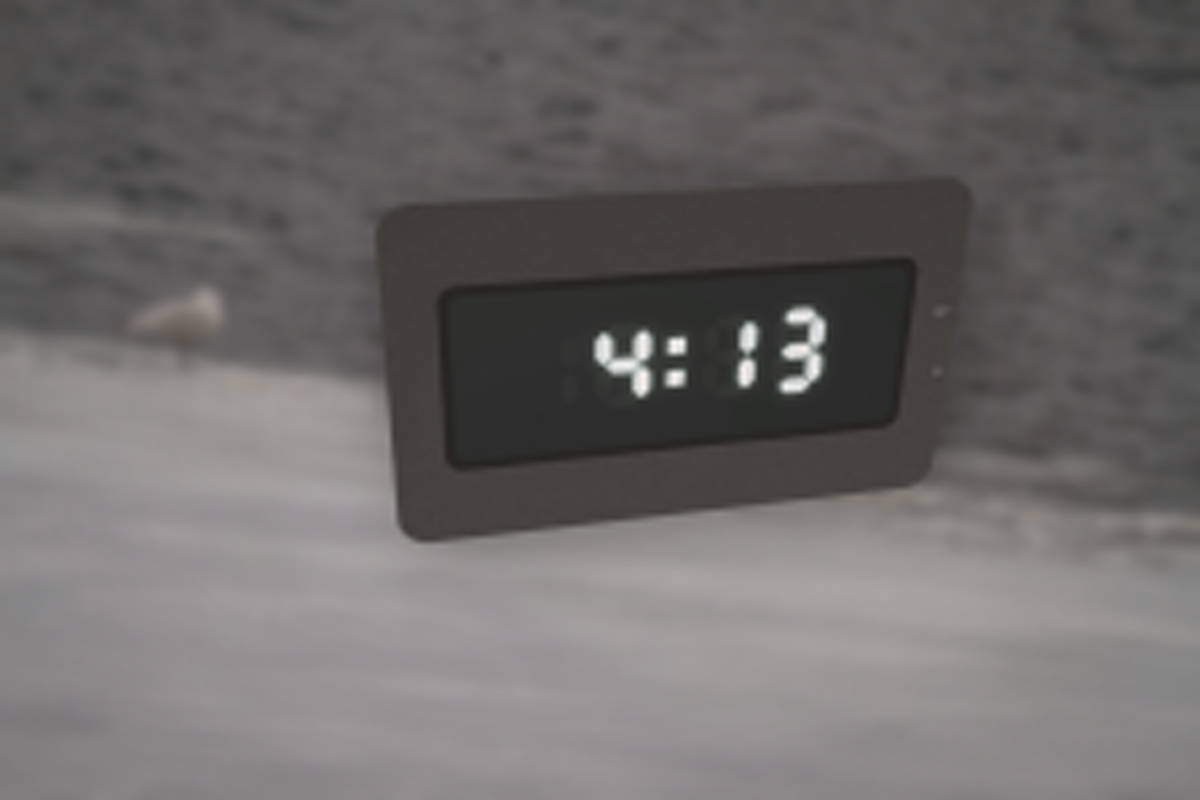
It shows 4 h 13 min
